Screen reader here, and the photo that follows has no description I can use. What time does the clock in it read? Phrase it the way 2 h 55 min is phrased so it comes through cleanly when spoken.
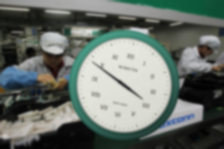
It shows 3 h 49 min
